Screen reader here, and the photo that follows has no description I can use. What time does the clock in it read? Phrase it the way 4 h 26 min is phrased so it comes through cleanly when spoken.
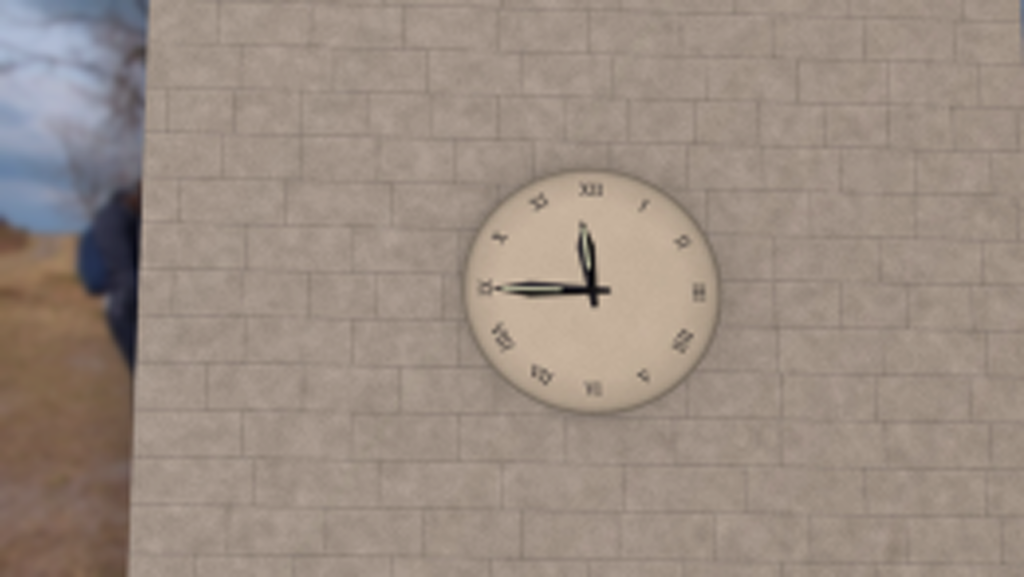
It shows 11 h 45 min
